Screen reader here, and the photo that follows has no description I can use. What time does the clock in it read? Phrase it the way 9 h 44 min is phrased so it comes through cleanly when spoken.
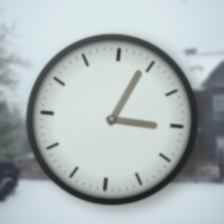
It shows 3 h 04 min
